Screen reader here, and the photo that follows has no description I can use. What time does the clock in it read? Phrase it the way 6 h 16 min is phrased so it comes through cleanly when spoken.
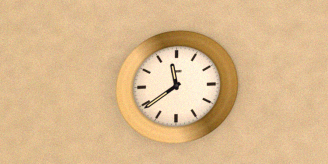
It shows 11 h 39 min
